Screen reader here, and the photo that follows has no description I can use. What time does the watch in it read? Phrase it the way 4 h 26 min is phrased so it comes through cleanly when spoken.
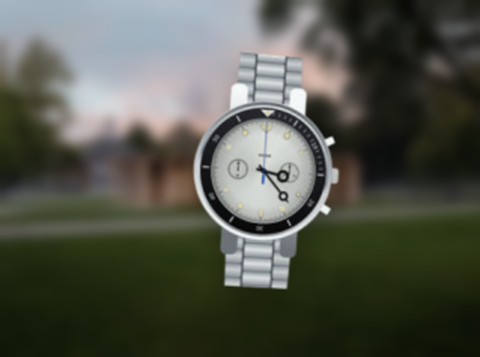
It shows 3 h 23 min
